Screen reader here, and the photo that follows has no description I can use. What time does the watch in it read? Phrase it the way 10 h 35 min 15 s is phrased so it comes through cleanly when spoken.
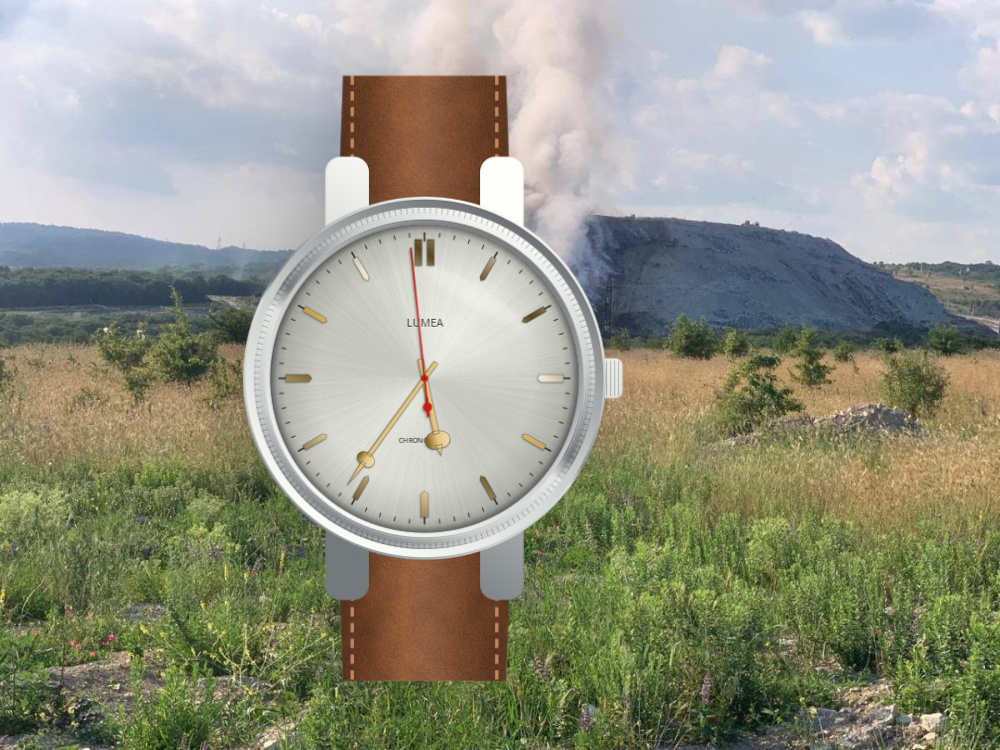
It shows 5 h 35 min 59 s
